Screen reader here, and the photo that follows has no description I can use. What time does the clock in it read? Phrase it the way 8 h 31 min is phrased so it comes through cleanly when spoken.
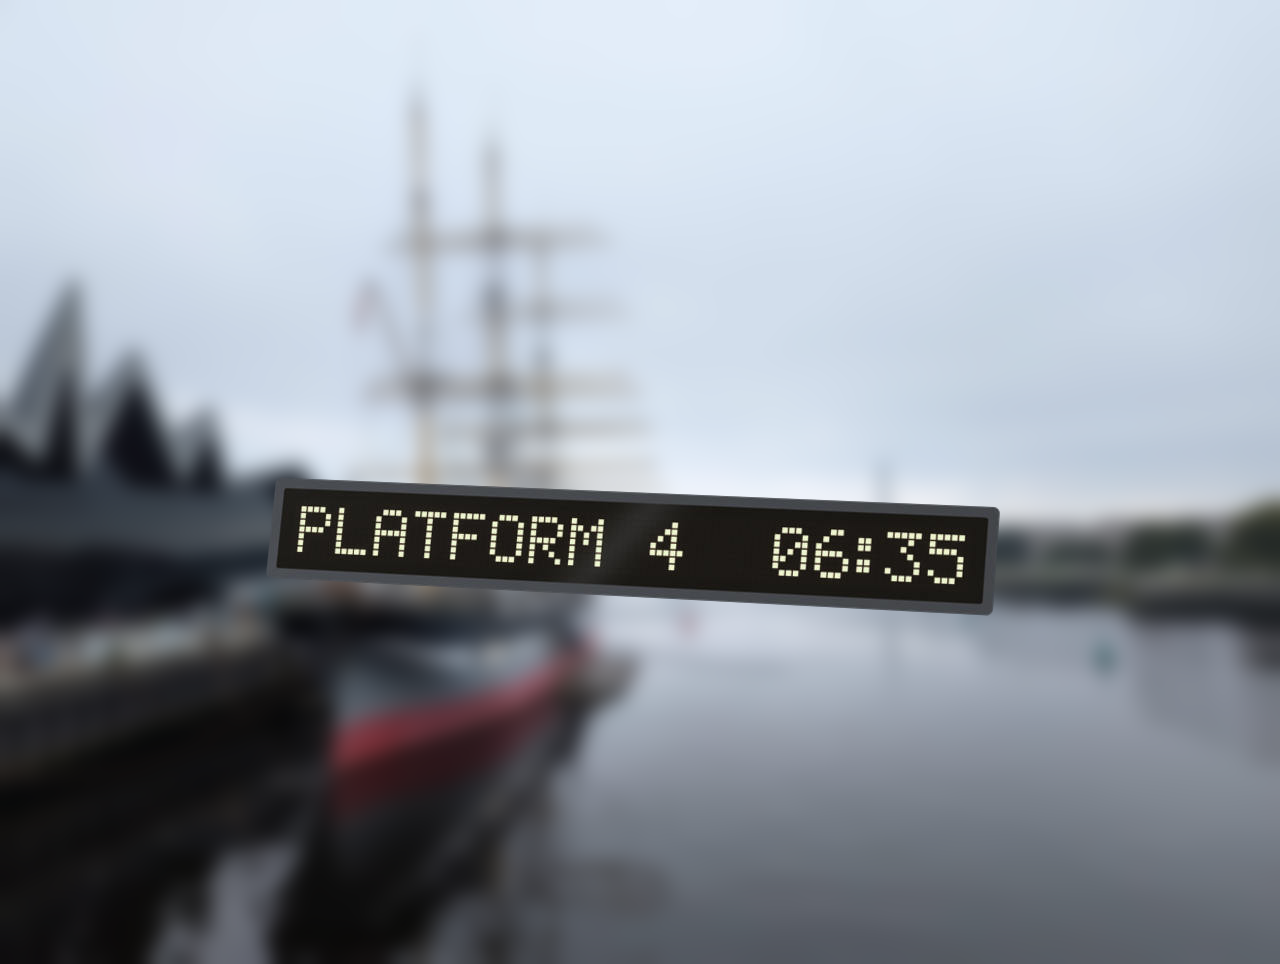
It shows 6 h 35 min
